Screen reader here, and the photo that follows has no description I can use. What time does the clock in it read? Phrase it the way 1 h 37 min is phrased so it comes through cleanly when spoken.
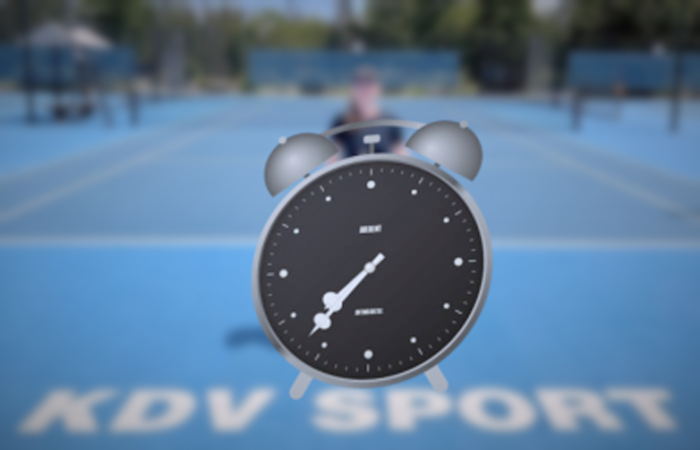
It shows 7 h 37 min
